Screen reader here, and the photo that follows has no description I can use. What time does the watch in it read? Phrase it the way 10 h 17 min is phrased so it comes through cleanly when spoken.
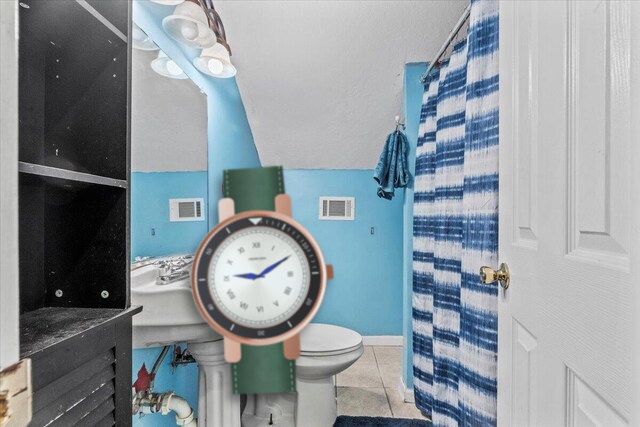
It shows 9 h 10 min
